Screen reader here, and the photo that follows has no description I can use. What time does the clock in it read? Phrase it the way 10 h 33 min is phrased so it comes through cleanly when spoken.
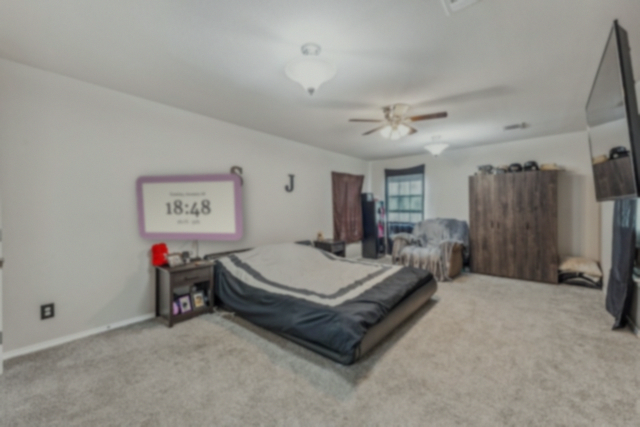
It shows 18 h 48 min
